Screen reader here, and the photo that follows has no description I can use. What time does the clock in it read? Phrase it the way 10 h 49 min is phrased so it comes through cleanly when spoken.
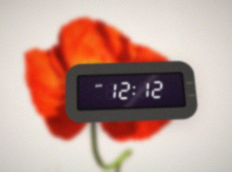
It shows 12 h 12 min
